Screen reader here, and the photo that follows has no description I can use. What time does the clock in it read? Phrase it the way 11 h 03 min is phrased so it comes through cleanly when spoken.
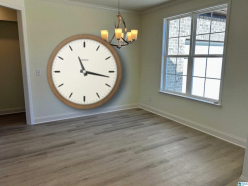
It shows 11 h 17 min
